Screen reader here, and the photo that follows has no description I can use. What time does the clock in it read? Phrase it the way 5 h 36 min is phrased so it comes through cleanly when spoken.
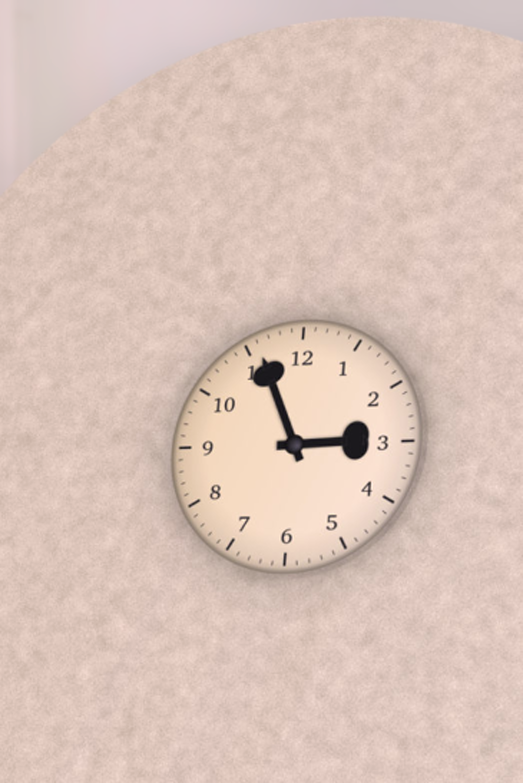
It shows 2 h 56 min
